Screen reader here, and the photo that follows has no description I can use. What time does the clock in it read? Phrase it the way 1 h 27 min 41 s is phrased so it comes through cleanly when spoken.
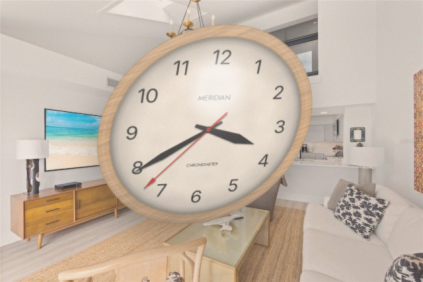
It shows 3 h 39 min 37 s
